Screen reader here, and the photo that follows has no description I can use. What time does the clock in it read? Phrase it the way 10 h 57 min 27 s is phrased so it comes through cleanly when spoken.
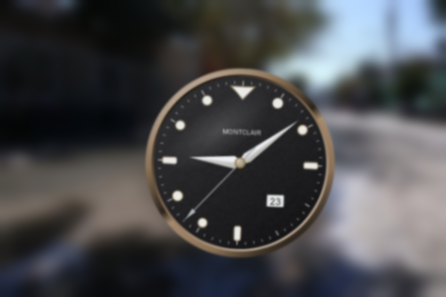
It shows 9 h 08 min 37 s
